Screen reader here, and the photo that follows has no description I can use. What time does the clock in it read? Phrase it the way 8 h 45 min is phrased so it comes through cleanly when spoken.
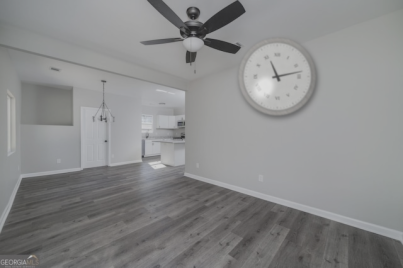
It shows 11 h 13 min
